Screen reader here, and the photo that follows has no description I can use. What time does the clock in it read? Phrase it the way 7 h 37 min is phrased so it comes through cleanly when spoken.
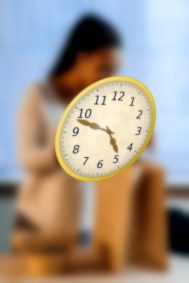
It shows 4 h 48 min
